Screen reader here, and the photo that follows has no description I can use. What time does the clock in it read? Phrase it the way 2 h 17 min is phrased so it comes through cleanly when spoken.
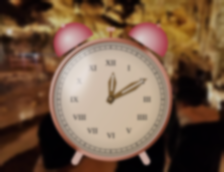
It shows 12 h 10 min
